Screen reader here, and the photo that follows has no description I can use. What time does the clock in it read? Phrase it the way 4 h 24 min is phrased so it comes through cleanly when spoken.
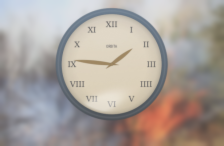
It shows 1 h 46 min
